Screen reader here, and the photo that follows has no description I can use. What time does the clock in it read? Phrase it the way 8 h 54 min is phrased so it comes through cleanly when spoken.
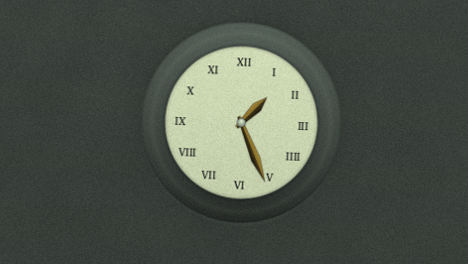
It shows 1 h 26 min
